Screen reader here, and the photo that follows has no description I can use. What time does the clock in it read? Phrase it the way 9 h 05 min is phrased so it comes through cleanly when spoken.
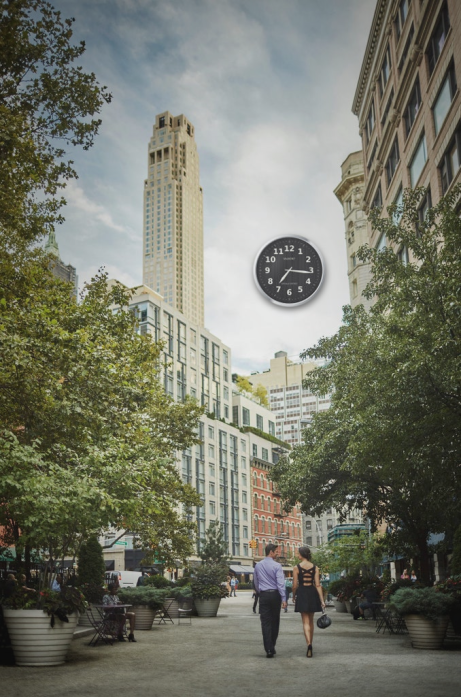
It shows 7 h 16 min
